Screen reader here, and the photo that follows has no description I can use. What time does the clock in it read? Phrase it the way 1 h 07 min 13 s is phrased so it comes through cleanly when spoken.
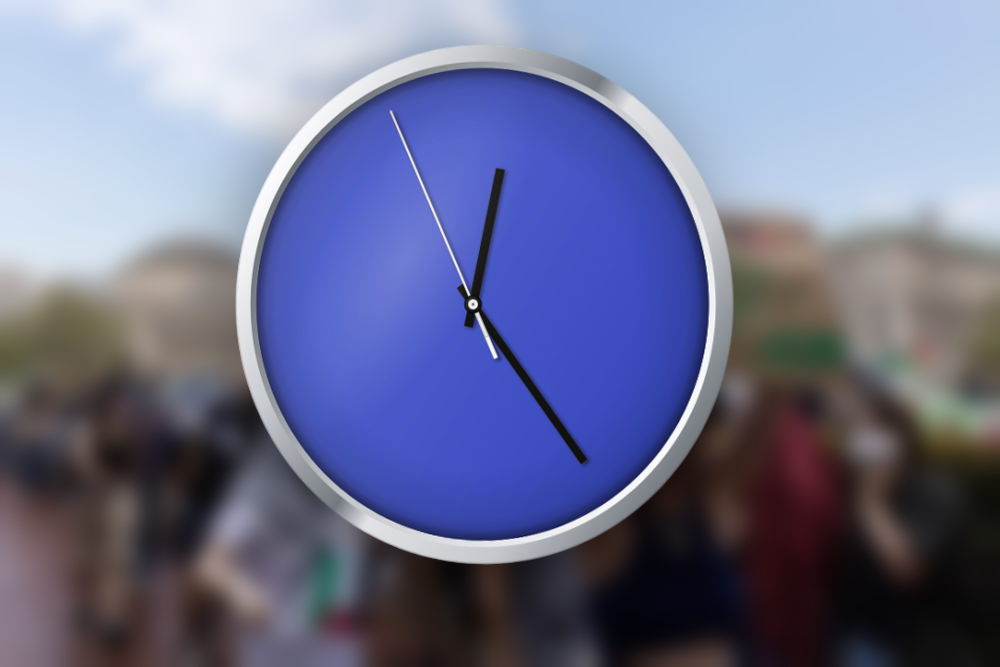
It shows 12 h 23 min 56 s
